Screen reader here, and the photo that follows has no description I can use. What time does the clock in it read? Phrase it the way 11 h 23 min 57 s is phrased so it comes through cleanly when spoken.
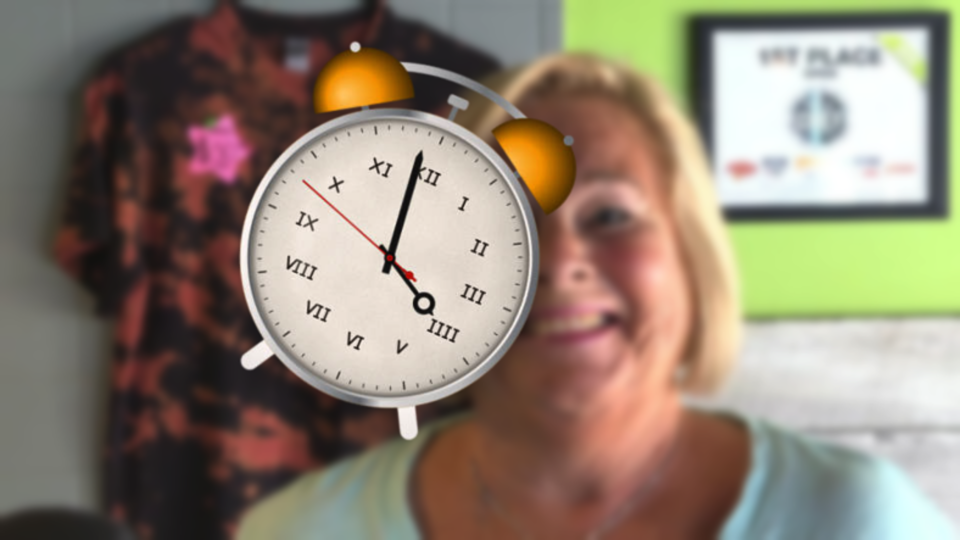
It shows 3 h 58 min 48 s
